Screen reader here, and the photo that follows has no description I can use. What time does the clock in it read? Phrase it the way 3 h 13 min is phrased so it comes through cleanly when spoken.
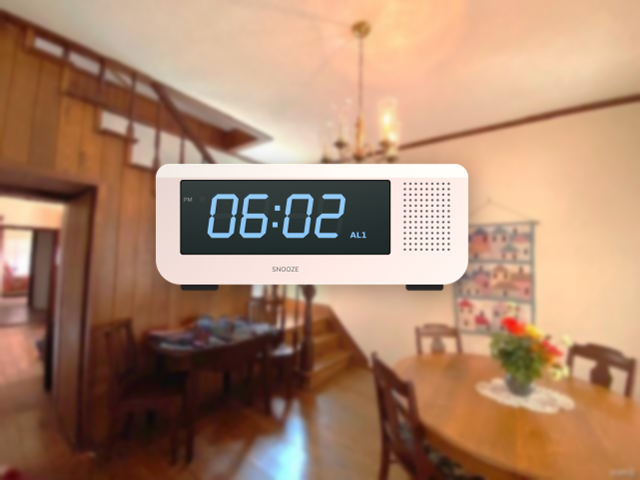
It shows 6 h 02 min
